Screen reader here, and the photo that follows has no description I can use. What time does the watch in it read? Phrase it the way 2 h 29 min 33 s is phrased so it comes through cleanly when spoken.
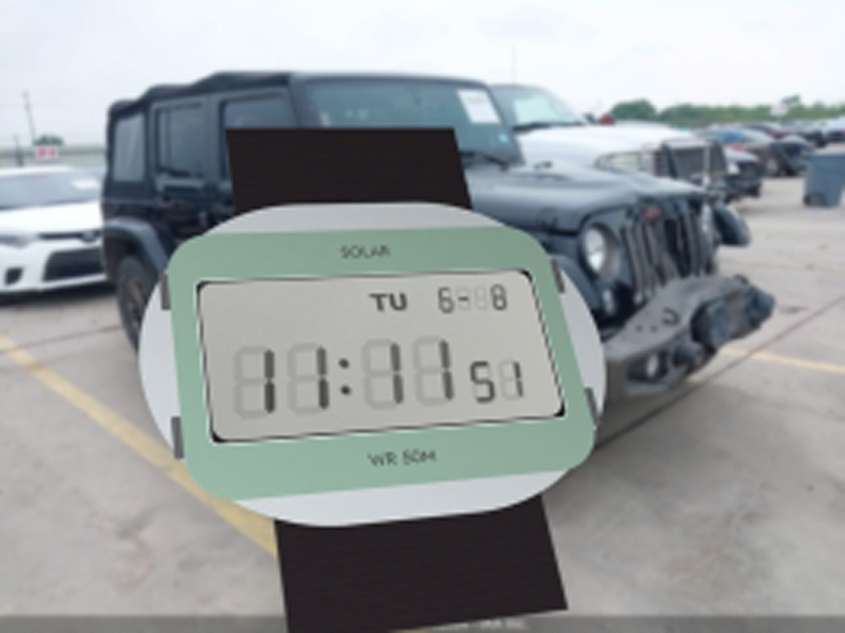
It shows 11 h 11 min 51 s
